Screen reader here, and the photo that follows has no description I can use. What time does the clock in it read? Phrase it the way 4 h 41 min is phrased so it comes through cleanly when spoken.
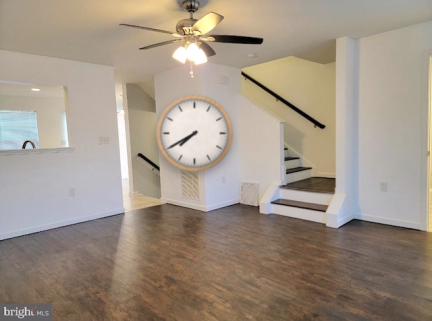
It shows 7 h 40 min
